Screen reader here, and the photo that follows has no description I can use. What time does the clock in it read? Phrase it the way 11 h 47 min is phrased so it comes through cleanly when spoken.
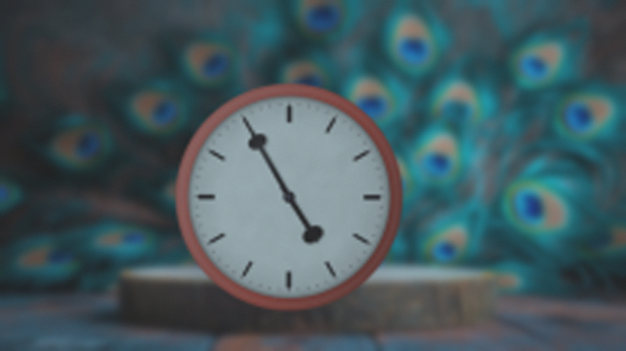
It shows 4 h 55 min
